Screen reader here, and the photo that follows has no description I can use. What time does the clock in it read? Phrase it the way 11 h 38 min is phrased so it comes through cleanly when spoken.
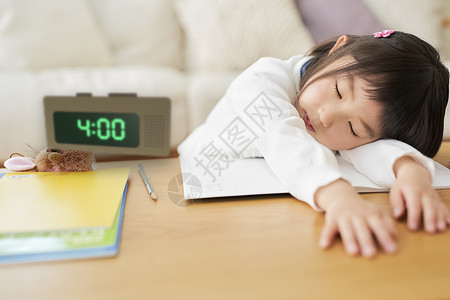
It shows 4 h 00 min
